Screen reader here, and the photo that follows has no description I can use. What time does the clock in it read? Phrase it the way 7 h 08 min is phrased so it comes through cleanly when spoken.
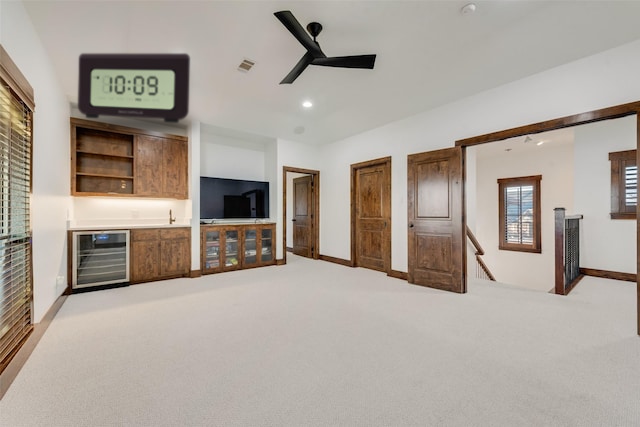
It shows 10 h 09 min
